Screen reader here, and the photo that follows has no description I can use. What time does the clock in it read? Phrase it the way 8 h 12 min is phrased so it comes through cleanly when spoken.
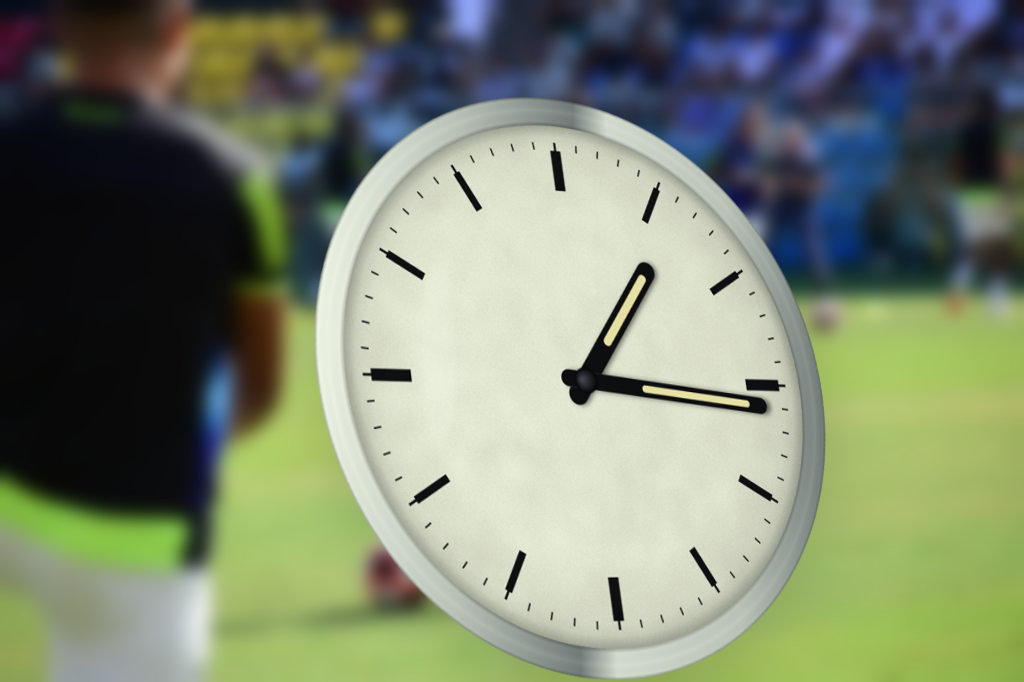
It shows 1 h 16 min
